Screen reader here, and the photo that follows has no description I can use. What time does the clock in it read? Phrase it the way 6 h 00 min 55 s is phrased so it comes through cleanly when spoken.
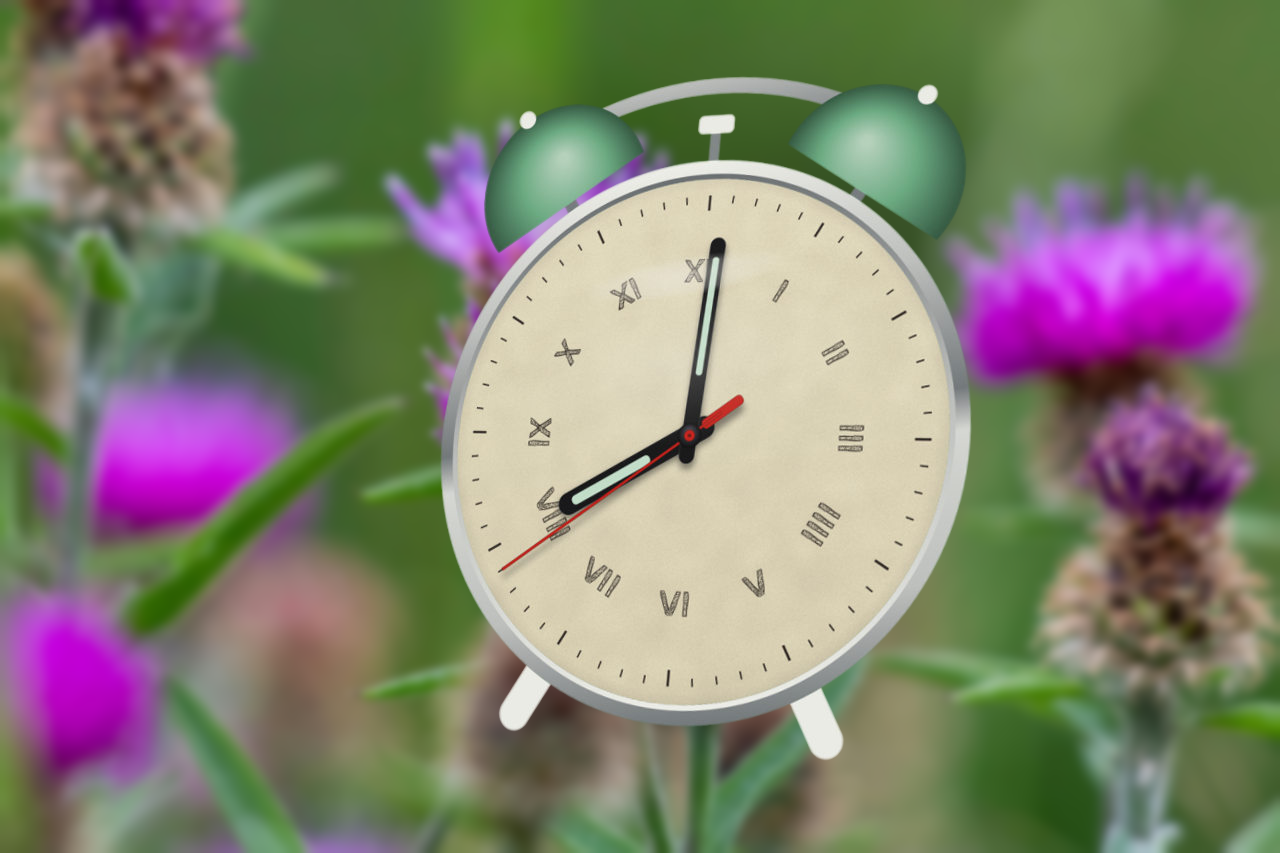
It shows 8 h 00 min 39 s
